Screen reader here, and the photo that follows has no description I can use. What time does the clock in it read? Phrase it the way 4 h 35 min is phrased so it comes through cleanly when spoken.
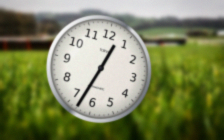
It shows 12 h 33 min
